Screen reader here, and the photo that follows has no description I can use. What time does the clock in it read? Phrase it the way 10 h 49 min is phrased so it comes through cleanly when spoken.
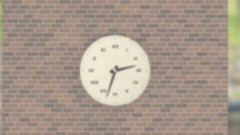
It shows 2 h 33 min
